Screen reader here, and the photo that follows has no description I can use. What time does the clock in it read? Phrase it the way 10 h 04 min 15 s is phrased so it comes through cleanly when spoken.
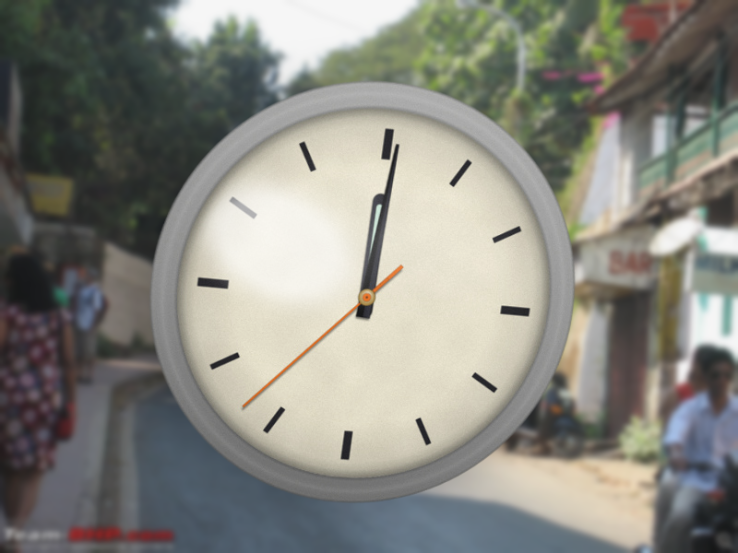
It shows 12 h 00 min 37 s
